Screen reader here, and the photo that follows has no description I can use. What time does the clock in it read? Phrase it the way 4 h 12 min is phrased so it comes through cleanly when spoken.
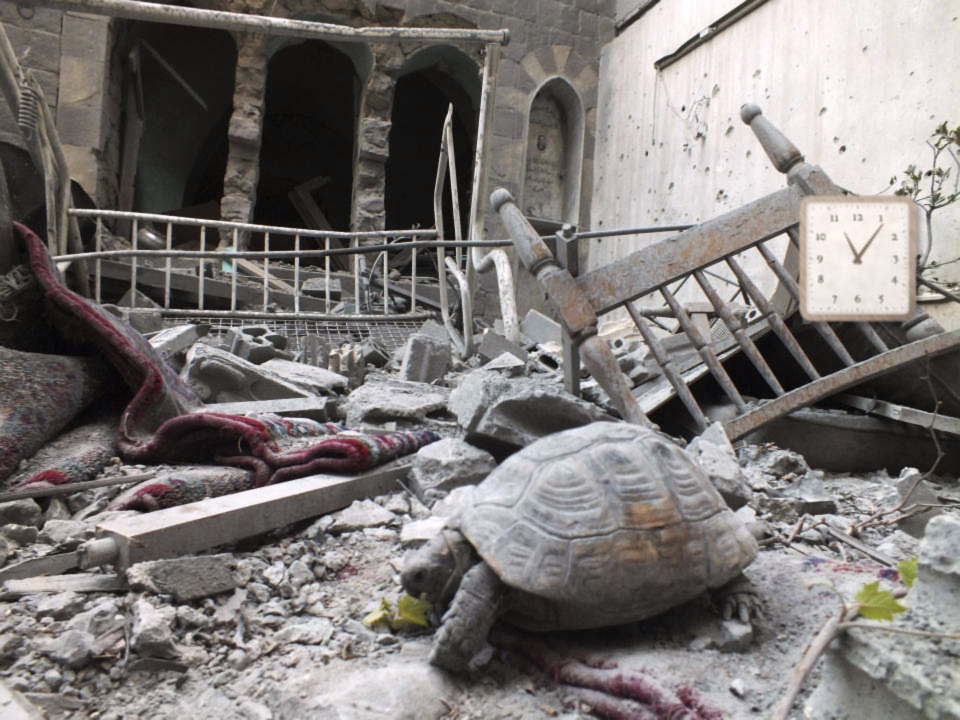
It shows 11 h 06 min
